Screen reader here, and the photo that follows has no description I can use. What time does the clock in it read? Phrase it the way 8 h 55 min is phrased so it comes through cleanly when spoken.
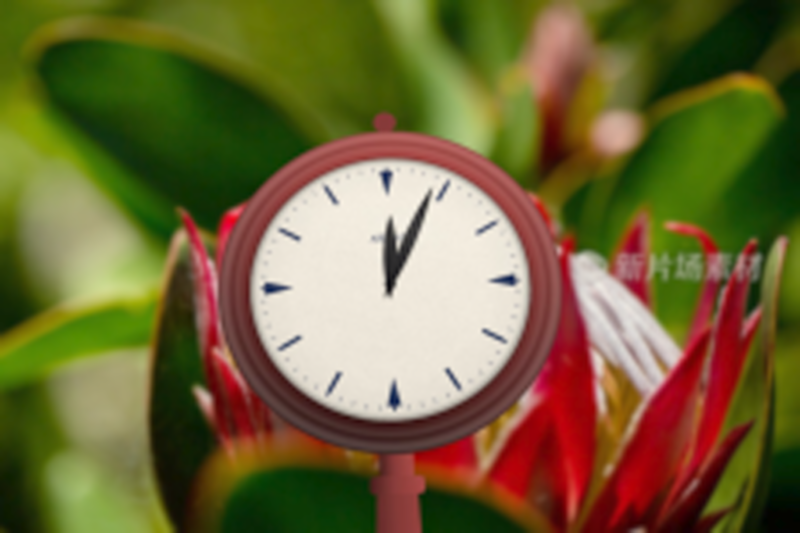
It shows 12 h 04 min
